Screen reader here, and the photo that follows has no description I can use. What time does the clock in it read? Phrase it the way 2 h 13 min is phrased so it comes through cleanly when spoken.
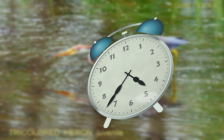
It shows 4 h 37 min
